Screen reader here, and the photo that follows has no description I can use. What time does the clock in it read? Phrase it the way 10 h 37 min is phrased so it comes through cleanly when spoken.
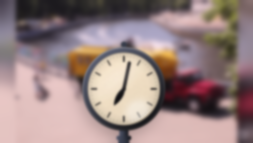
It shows 7 h 02 min
